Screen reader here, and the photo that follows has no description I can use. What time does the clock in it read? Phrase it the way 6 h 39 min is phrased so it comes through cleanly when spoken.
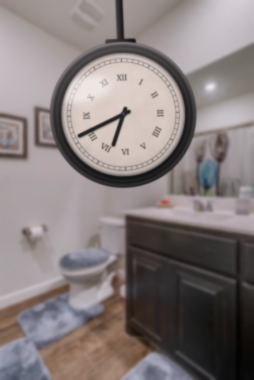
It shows 6 h 41 min
